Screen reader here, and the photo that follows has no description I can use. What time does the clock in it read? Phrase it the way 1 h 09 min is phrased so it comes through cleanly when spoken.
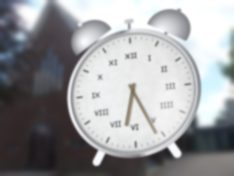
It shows 6 h 26 min
